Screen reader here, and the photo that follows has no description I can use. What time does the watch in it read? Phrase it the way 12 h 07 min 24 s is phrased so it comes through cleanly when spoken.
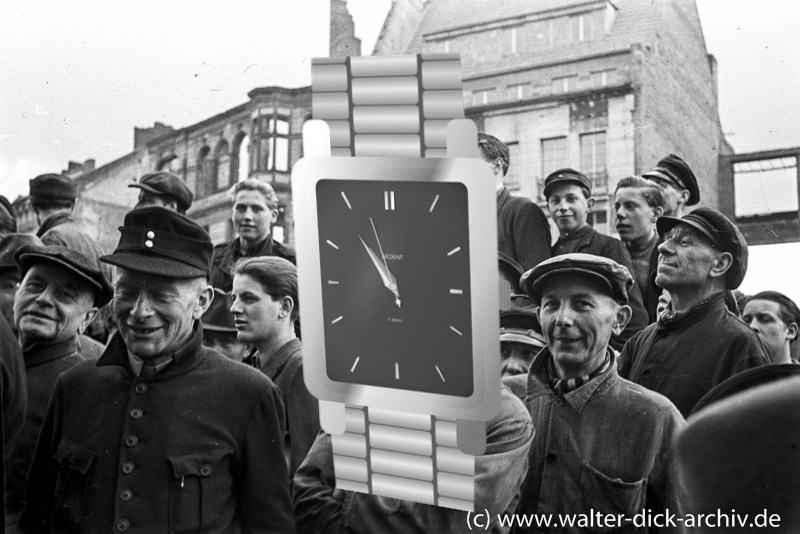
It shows 10 h 53 min 57 s
